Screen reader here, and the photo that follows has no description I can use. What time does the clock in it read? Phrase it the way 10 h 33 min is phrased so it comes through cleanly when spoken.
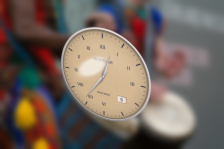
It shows 12 h 36 min
